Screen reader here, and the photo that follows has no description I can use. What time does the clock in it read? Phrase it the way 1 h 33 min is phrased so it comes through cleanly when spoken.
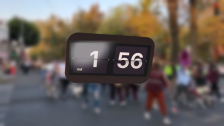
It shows 1 h 56 min
